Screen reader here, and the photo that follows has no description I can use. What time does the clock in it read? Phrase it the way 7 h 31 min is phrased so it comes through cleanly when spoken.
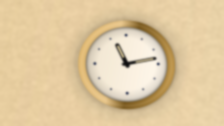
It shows 11 h 13 min
